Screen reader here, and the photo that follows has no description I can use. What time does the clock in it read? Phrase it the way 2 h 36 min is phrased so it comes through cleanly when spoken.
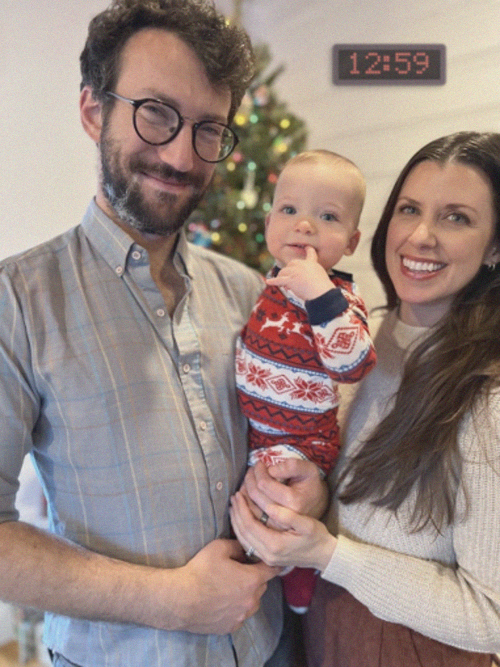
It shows 12 h 59 min
